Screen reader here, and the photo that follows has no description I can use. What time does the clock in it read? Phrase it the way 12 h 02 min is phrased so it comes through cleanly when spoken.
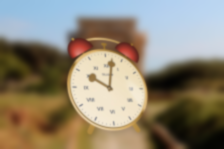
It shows 10 h 02 min
